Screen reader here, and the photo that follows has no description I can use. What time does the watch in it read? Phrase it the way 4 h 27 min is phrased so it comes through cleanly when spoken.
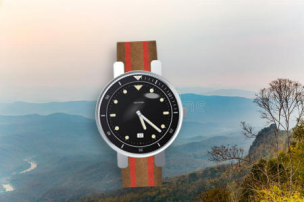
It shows 5 h 22 min
